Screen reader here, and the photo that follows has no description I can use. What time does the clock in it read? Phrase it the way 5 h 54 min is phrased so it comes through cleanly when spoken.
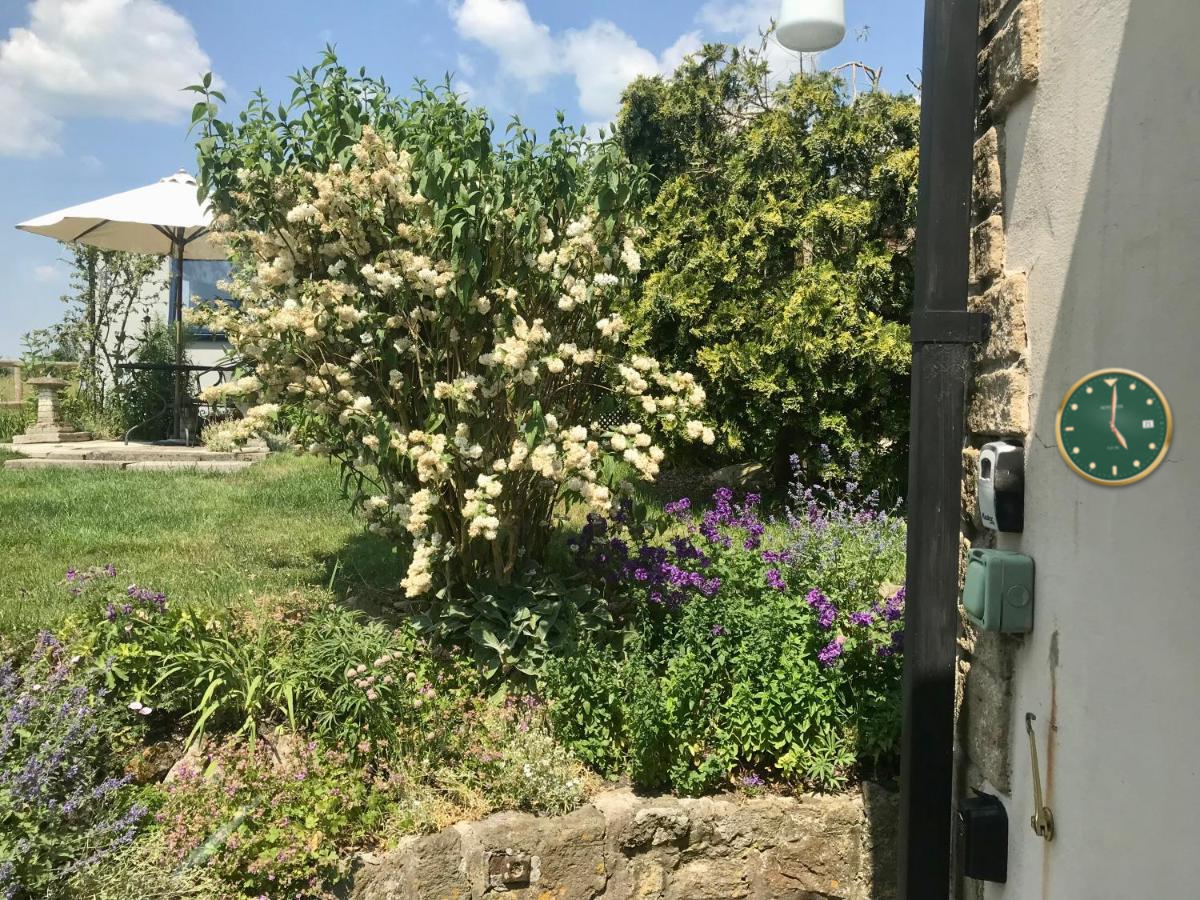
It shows 5 h 01 min
